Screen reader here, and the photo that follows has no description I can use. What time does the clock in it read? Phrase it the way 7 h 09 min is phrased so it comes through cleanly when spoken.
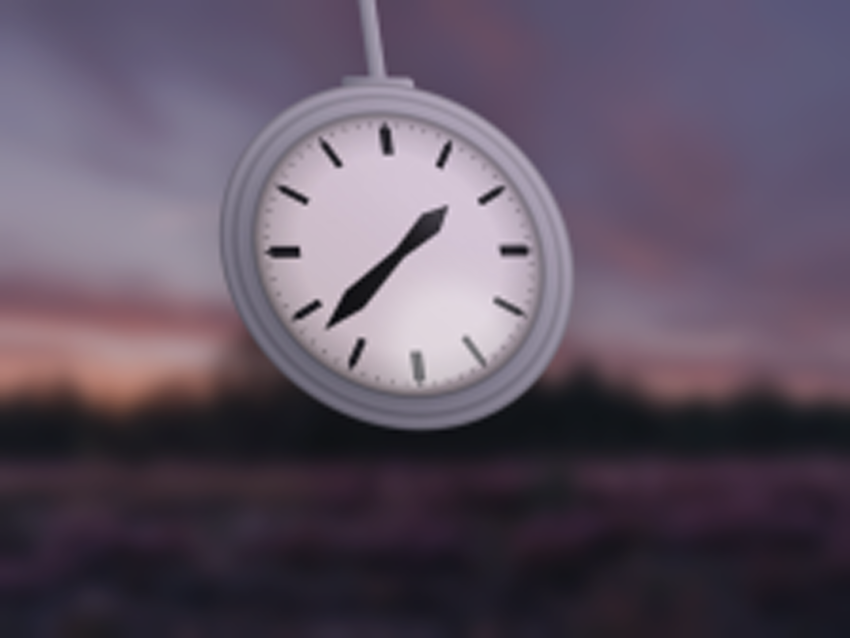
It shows 1 h 38 min
